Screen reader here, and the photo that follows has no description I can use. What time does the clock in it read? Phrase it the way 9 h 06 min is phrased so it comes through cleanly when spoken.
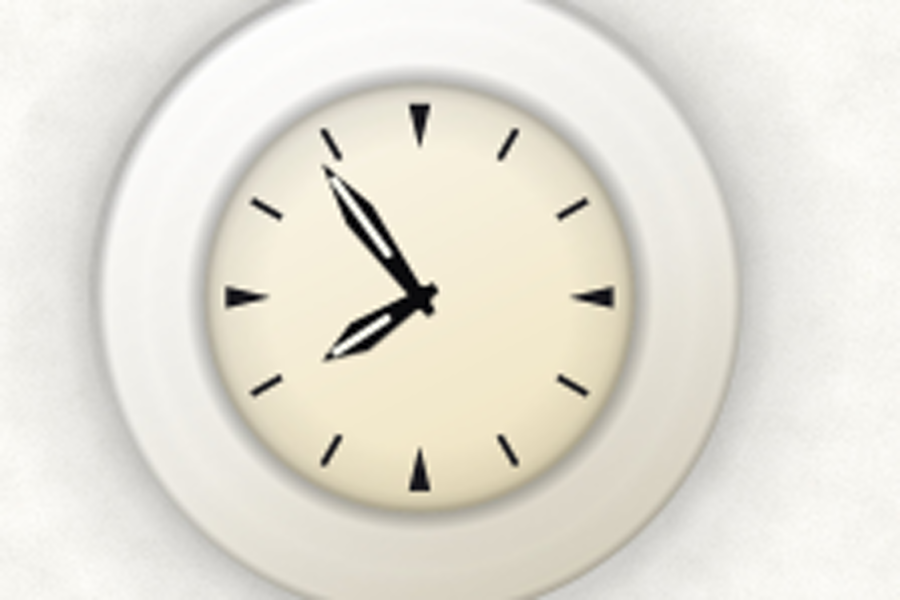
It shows 7 h 54 min
